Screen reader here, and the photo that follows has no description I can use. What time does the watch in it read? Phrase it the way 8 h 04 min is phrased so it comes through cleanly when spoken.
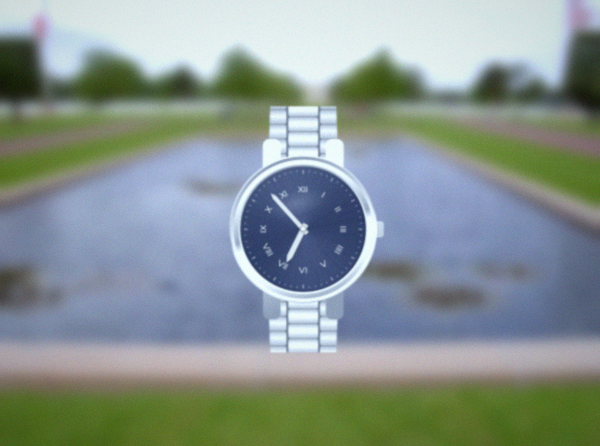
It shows 6 h 53 min
